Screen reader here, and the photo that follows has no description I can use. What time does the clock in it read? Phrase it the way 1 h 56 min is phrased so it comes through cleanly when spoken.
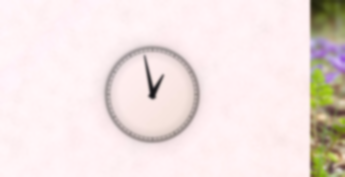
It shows 12 h 58 min
